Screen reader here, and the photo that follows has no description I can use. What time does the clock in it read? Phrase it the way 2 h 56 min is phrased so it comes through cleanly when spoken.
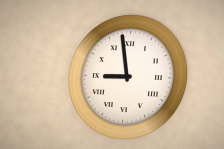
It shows 8 h 58 min
